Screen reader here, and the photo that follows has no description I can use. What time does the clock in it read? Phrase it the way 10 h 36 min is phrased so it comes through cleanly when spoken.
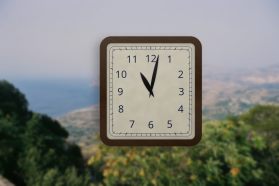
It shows 11 h 02 min
